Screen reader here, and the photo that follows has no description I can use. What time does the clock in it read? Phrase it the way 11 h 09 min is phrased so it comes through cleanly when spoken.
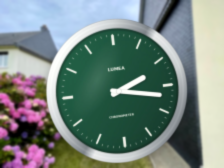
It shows 2 h 17 min
